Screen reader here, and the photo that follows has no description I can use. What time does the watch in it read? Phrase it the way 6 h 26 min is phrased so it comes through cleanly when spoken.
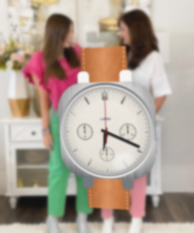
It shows 6 h 19 min
